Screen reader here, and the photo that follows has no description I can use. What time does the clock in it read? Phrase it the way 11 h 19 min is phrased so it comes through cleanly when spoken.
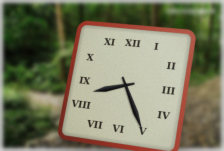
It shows 8 h 25 min
